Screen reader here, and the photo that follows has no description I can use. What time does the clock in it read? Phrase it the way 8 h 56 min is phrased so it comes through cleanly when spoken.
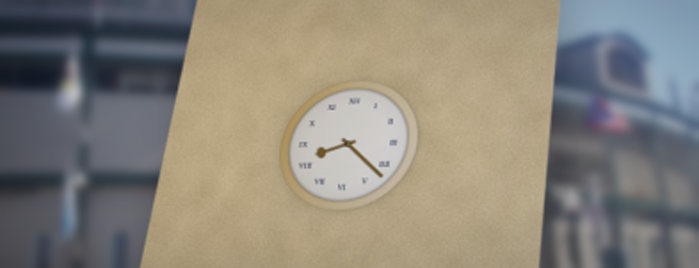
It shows 8 h 22 min
